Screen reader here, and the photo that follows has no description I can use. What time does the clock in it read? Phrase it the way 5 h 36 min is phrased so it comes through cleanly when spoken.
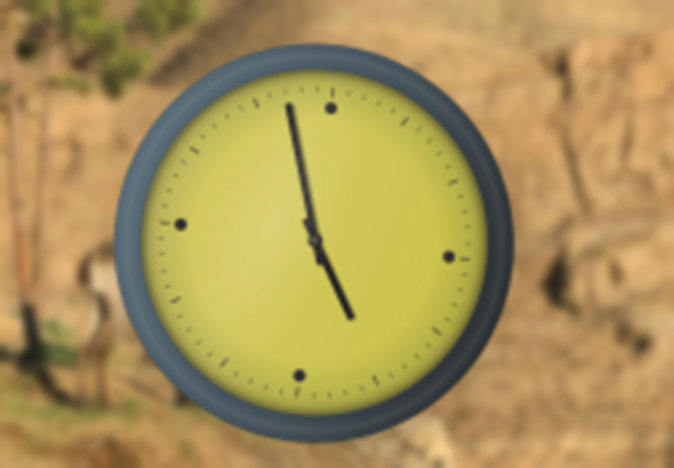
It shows 4 h 57 min
